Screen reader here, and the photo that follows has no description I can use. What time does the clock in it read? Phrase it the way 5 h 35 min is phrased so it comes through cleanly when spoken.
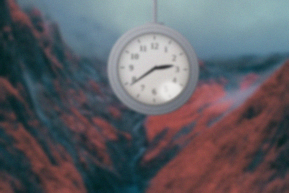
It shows 2 h 39 min
